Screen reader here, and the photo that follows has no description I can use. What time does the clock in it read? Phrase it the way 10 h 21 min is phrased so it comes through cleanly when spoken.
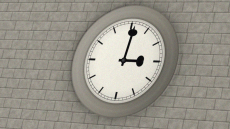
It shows 3 h 01 min
